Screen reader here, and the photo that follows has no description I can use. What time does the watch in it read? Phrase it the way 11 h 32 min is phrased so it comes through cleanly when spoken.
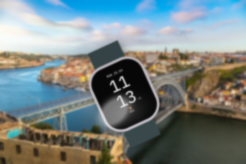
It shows 11 h 13 min
